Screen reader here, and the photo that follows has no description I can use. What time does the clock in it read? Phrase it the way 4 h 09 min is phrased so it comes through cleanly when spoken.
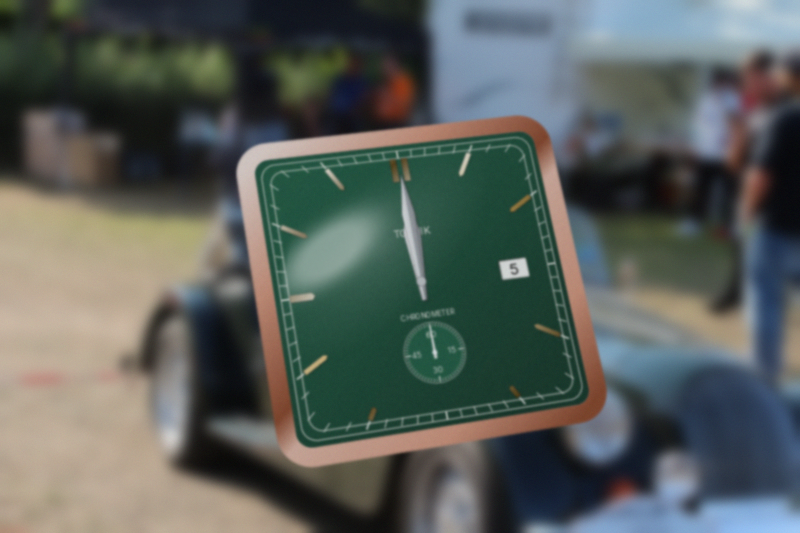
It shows 12 h 00 min
